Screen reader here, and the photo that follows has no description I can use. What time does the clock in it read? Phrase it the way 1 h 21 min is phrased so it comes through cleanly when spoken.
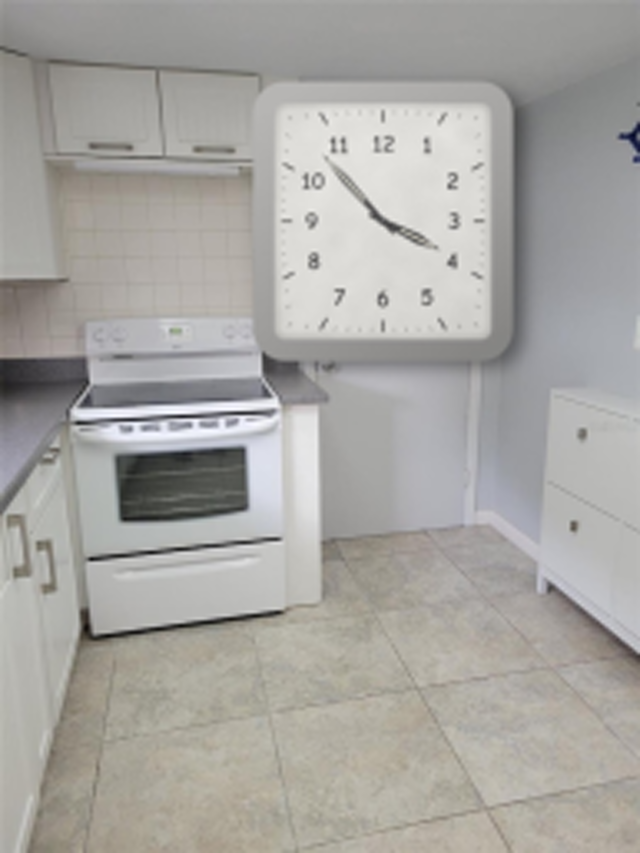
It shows 3 h 53 min
